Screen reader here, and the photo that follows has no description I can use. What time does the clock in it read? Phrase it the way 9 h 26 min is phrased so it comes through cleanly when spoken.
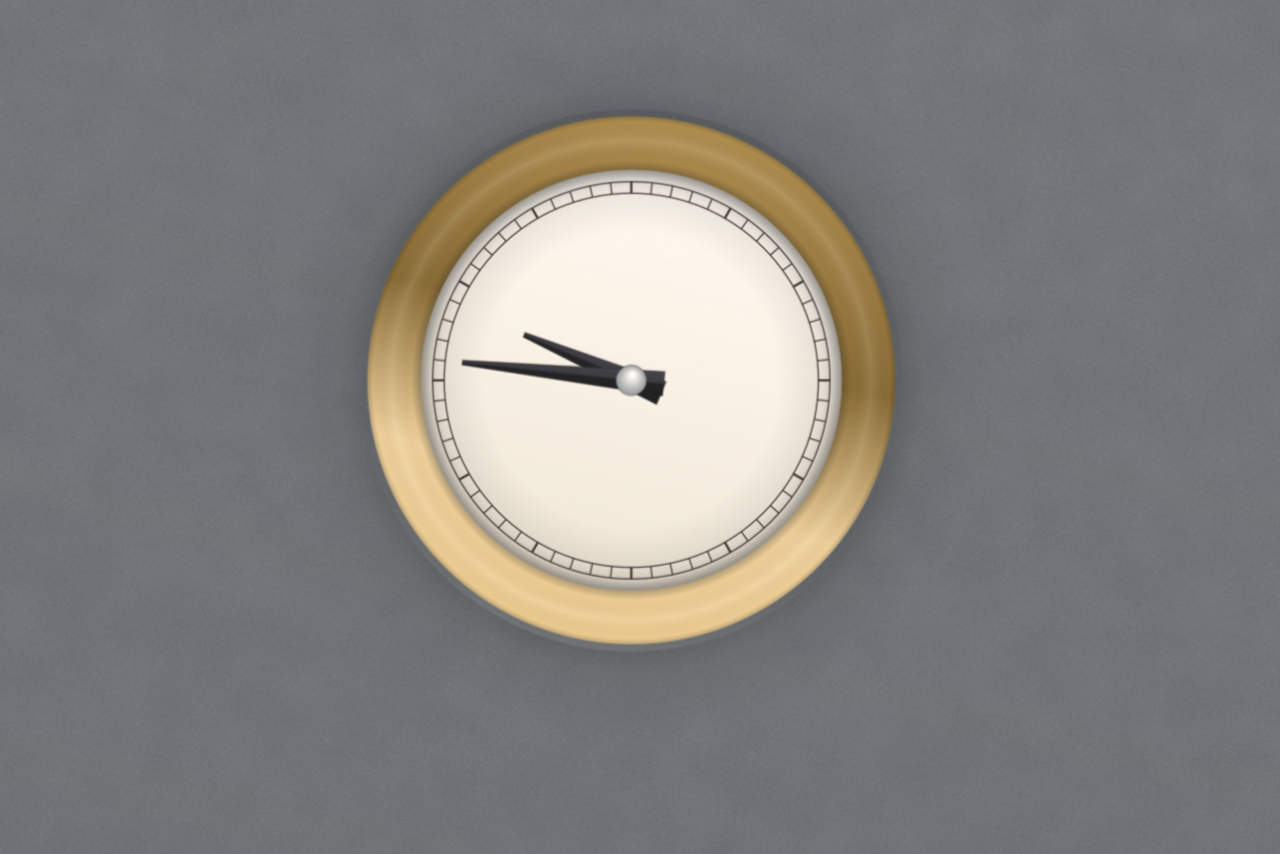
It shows 9 h 46 min
